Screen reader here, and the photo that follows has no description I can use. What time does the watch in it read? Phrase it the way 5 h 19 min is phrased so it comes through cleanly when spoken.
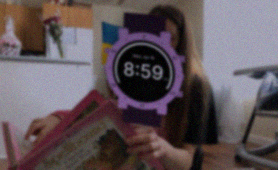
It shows 8 h 59 min
